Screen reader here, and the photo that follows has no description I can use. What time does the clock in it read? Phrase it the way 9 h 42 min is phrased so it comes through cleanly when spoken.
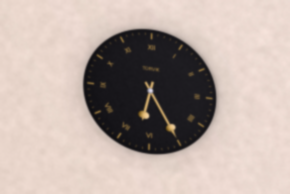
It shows 6 h 25 min
